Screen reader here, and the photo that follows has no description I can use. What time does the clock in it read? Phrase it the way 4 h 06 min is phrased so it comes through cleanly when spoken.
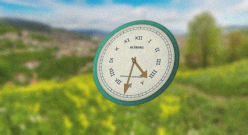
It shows 4 h 31 min
